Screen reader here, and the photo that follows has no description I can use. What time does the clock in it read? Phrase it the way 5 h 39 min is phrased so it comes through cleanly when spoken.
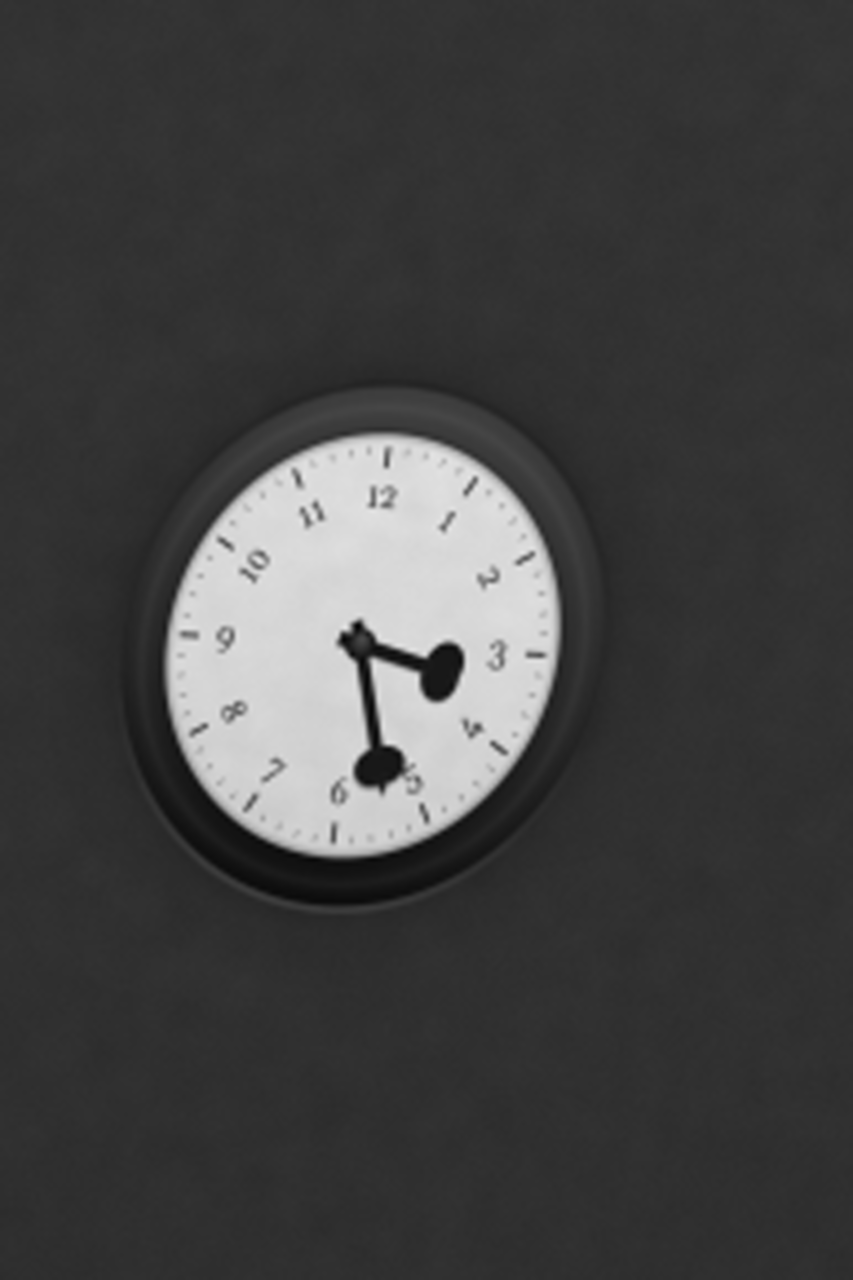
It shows 3 h 27 min
